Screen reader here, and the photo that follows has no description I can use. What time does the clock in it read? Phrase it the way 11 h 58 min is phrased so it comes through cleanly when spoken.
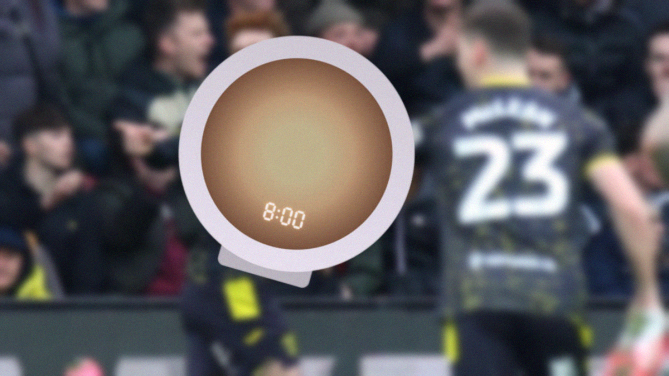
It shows 8 h 00 min
